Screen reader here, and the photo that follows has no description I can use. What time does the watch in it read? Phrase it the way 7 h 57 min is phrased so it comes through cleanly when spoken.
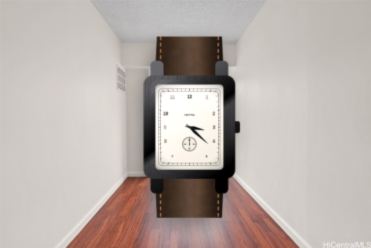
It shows 3 h 22 min
